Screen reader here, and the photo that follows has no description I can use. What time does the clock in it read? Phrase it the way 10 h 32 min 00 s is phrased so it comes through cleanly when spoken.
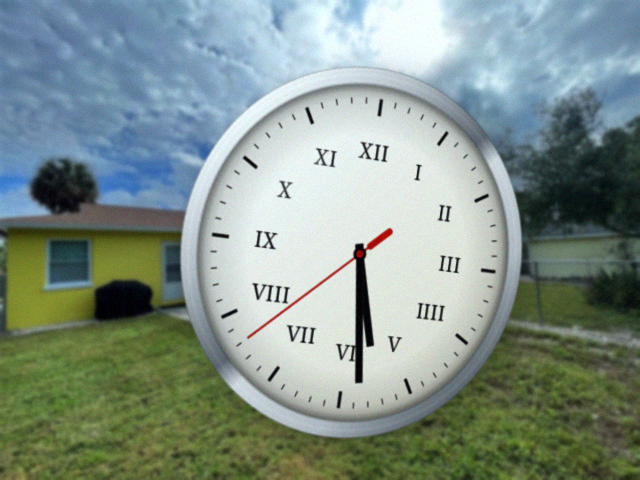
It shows 5 h 28 min 38 s
